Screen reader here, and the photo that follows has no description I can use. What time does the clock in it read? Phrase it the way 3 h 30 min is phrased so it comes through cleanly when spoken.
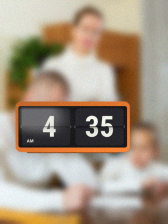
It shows 4 h 35 min
